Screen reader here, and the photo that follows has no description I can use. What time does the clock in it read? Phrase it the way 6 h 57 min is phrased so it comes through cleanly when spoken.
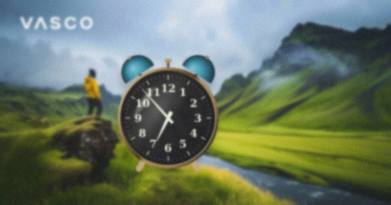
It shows 6 h 53 min
